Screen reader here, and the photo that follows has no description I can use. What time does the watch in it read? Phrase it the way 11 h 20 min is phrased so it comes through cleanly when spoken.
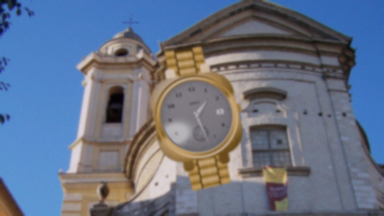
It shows 1 h 28 min
